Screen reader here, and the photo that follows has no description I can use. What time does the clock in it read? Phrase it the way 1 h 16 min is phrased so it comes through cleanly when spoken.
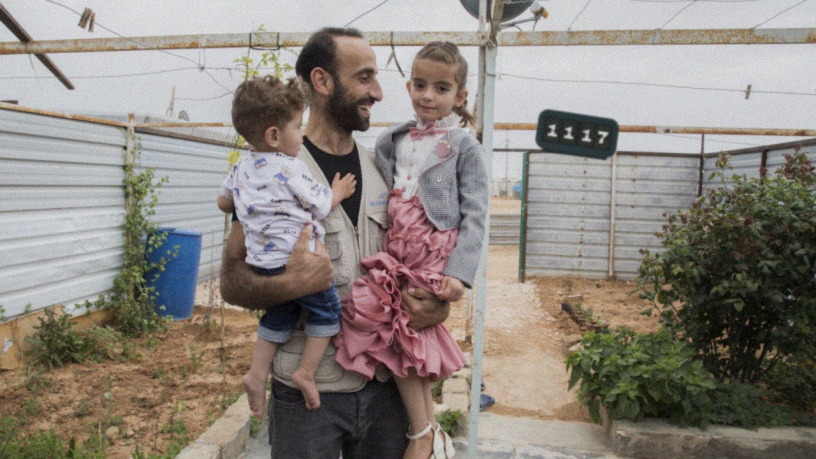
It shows 11 h 17 min
